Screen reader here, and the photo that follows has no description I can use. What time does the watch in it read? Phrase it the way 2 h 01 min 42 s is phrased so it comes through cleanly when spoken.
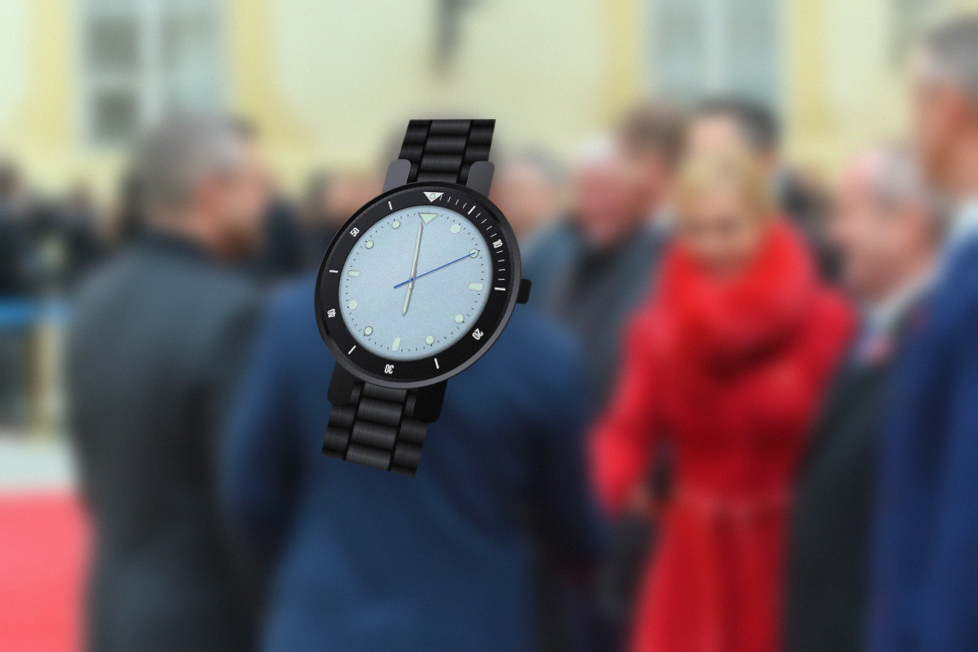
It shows 5 h 59 min 10 s
